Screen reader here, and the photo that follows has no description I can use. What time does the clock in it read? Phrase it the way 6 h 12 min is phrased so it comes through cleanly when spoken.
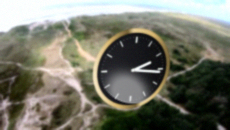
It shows 2 h 16 min
